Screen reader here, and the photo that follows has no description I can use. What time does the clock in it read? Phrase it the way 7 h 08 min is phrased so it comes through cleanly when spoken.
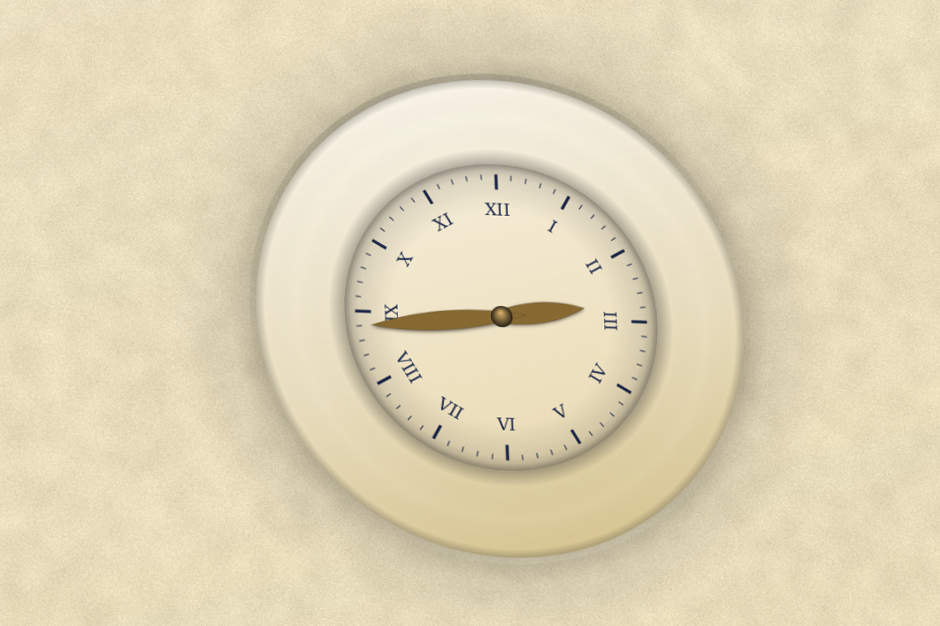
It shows 2 h 44 min
